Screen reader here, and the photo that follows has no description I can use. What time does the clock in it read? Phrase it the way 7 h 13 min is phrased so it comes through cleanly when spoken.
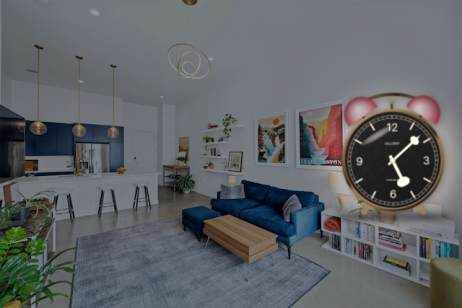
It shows 5 h 08 min
